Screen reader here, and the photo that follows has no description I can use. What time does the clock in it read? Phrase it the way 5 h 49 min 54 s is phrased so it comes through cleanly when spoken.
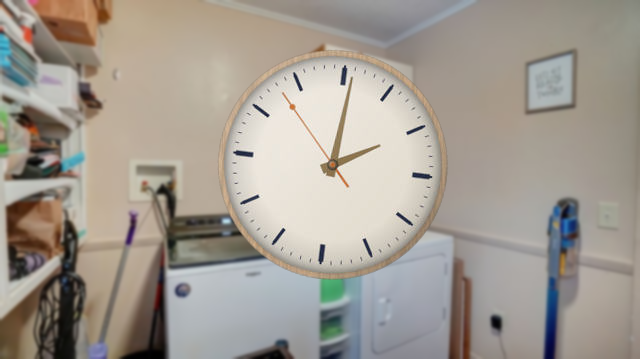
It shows 2 h 00 min 53 s
